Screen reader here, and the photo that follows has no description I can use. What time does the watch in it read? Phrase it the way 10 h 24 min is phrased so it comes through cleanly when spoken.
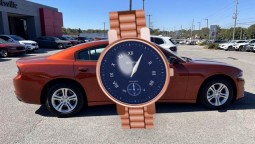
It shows 1 h 05 min
